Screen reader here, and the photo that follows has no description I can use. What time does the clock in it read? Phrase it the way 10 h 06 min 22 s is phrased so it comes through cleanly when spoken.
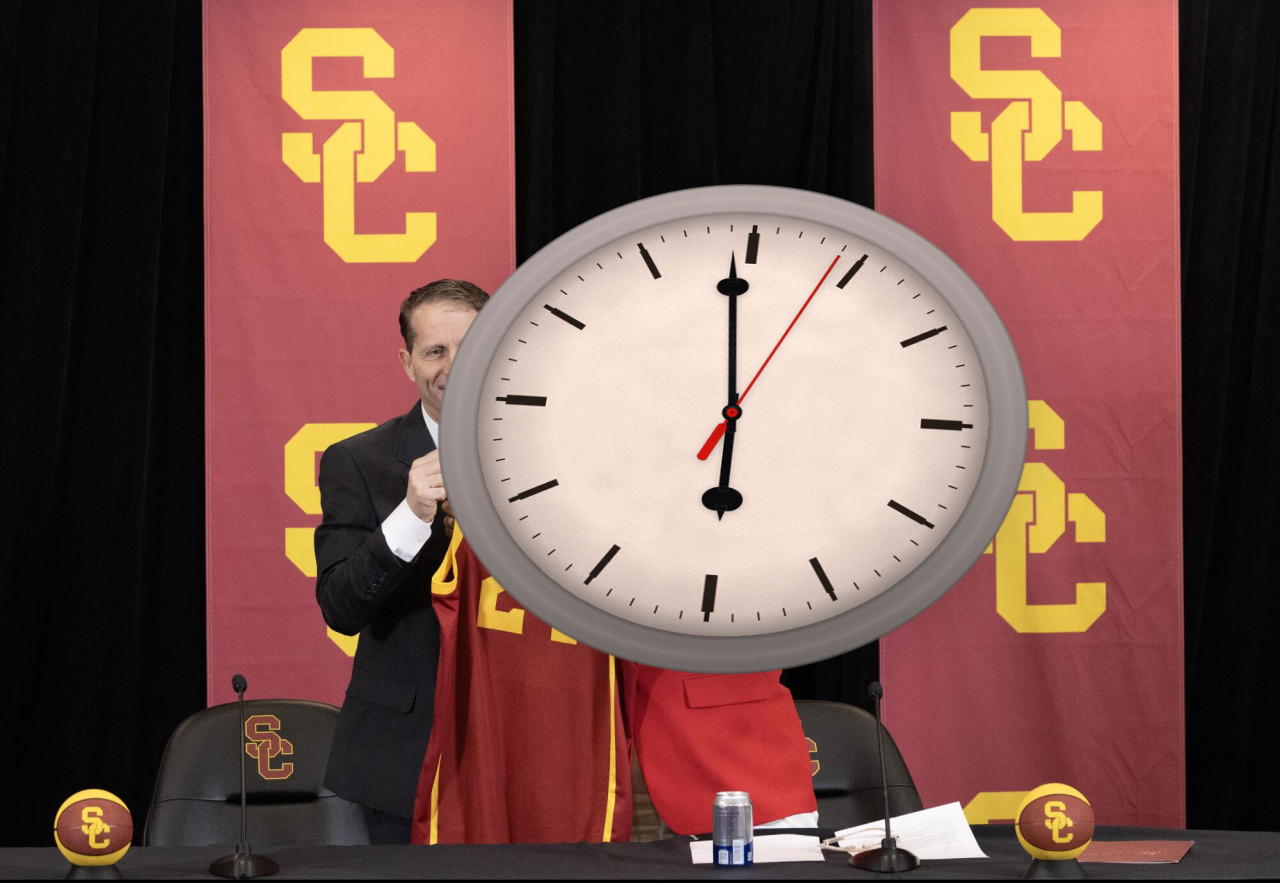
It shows 5 h 59 min 04 s
